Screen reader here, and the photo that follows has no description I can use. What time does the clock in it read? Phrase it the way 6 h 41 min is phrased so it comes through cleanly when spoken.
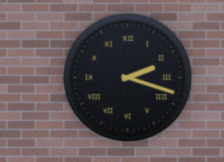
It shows 2 h 18 min
